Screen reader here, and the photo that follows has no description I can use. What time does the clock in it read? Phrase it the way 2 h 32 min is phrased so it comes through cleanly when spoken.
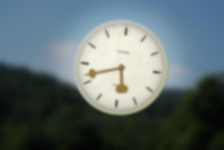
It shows 5 h 42 min
